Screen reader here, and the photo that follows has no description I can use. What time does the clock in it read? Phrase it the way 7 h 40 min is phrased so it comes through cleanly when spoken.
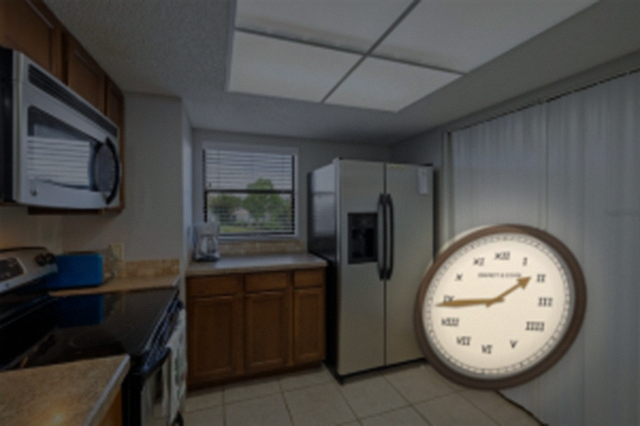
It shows 1 h 44 min
